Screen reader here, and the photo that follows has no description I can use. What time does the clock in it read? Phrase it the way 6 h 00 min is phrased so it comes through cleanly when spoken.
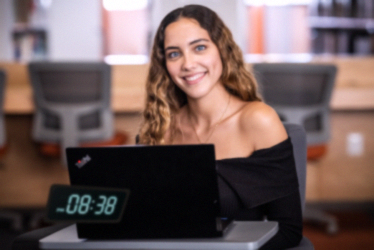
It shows 8 h 38 min
